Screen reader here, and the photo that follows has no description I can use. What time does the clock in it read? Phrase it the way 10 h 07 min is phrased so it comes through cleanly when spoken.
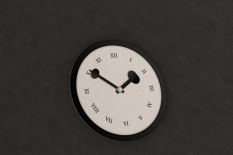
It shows 1 h 51 min
